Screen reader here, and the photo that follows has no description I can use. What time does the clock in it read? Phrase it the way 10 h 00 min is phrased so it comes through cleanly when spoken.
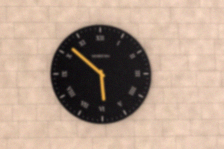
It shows 5 h 52 min
